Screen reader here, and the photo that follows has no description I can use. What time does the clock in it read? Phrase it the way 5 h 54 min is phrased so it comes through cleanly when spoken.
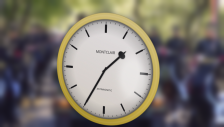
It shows 1 h 35 min
